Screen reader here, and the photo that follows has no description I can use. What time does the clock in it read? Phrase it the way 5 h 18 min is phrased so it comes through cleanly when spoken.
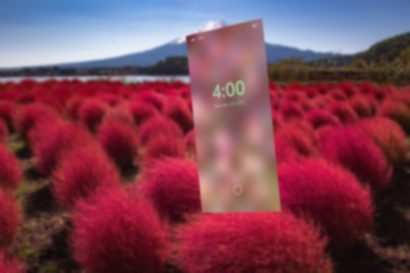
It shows 4 h 00 min
